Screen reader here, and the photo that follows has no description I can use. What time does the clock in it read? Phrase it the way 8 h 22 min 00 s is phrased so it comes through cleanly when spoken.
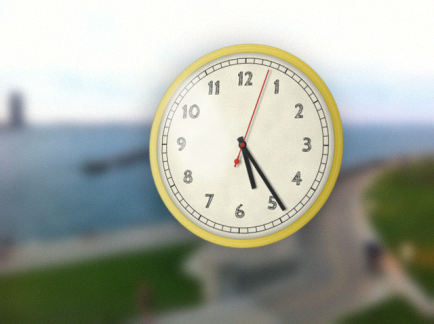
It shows 5 h 24 min 03 s
